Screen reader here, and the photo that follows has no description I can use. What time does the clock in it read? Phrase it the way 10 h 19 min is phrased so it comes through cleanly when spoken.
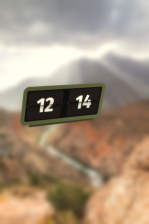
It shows 12 h 14 min
